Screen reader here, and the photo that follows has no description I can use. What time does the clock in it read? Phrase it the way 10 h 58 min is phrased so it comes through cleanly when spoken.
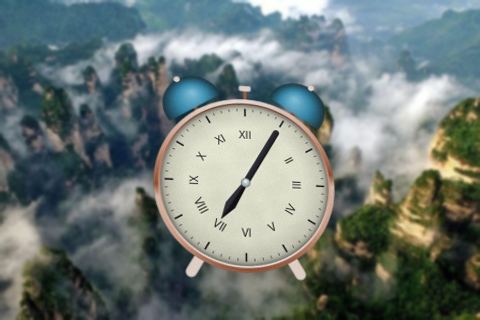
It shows 7 h 05 min
